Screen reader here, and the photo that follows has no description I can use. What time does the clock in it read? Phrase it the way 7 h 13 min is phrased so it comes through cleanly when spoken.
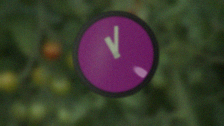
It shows 11 h 00 min
